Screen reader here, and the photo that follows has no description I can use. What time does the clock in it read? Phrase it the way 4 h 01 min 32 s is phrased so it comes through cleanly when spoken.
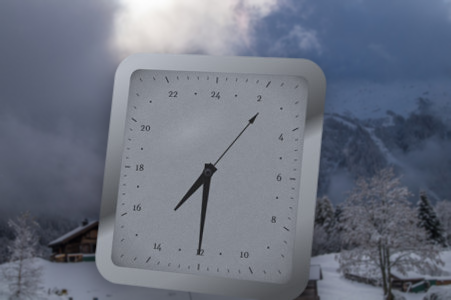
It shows 14 h 30 min 06 s
